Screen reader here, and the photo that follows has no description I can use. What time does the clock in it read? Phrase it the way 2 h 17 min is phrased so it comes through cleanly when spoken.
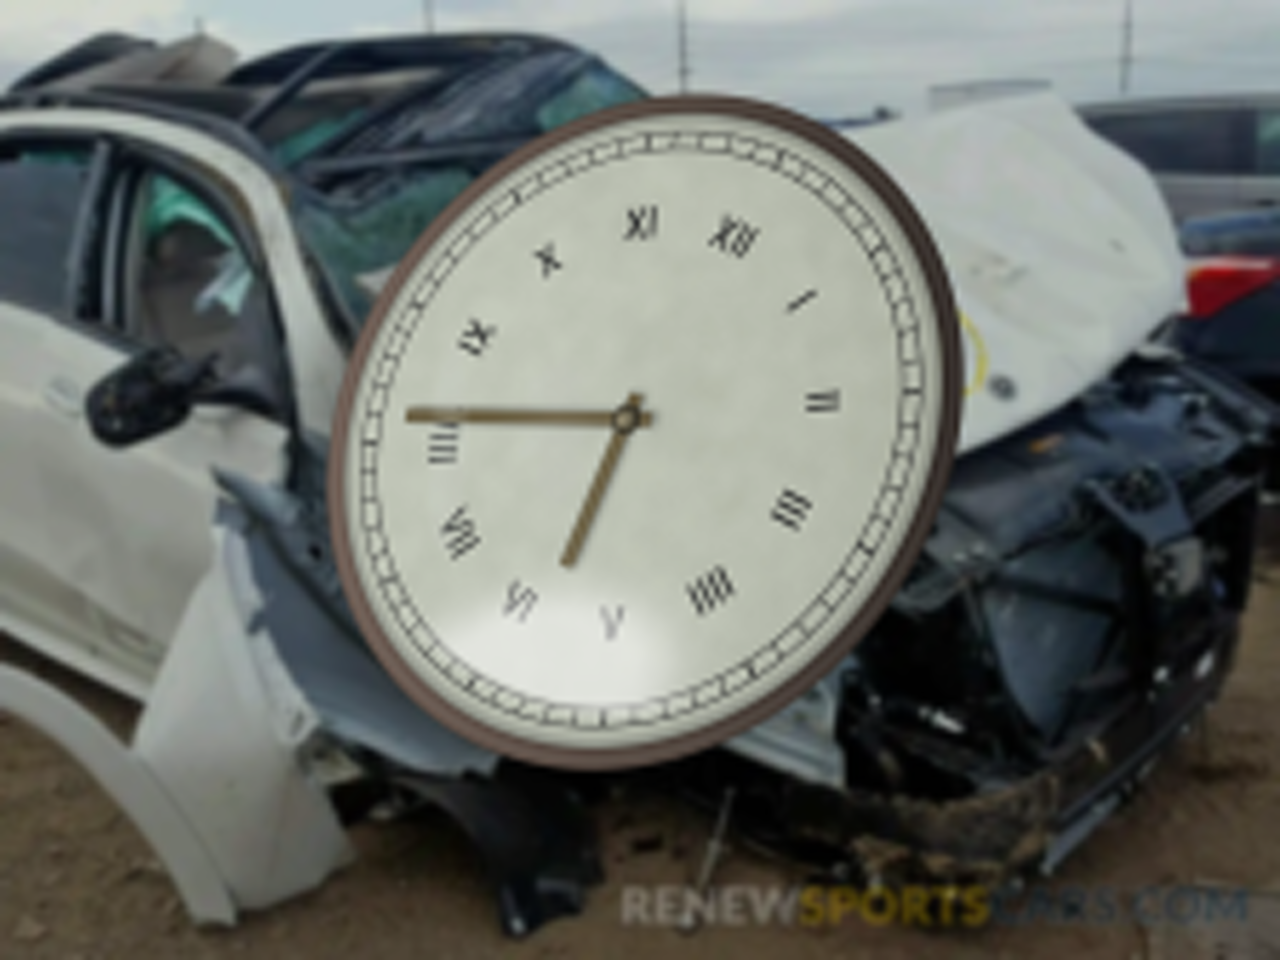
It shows 5 h 41 min
